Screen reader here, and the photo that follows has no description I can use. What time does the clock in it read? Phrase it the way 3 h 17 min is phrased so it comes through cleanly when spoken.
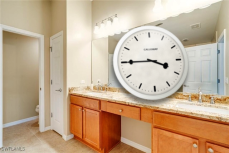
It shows 3 h 45 min
